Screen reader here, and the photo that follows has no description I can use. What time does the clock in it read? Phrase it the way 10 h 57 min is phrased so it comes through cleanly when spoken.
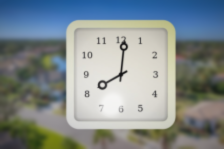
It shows 8 h 01 min
